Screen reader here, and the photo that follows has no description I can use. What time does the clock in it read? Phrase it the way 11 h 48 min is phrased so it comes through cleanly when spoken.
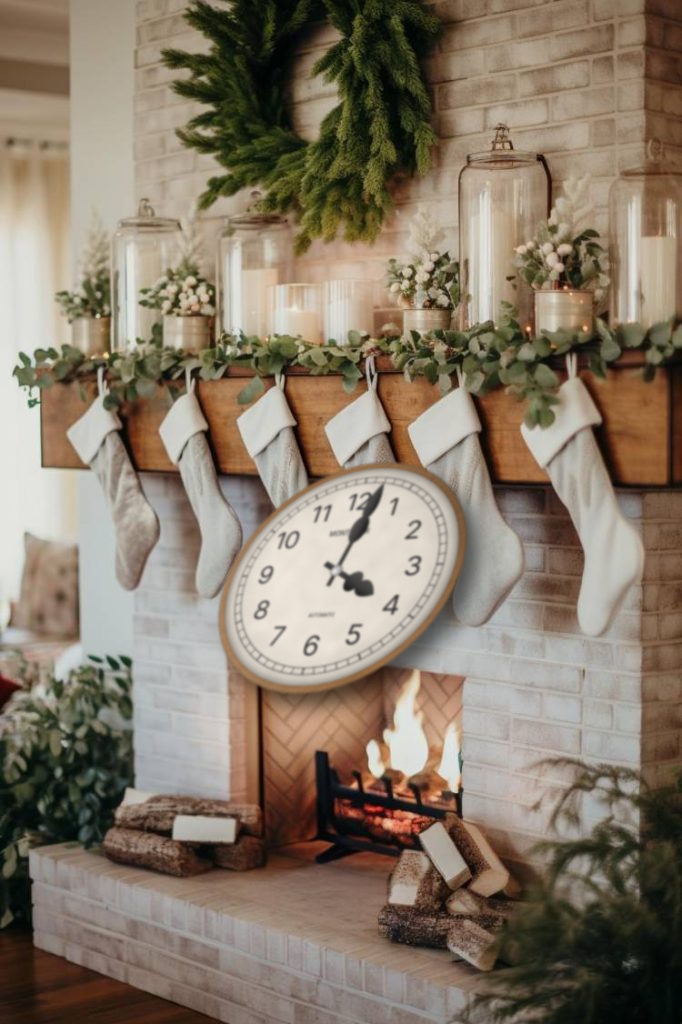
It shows 4 h 02 min
